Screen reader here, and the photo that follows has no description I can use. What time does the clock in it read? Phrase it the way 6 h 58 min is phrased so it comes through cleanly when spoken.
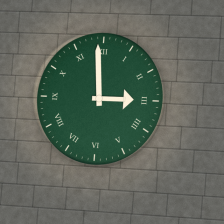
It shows 2 h 59 min
